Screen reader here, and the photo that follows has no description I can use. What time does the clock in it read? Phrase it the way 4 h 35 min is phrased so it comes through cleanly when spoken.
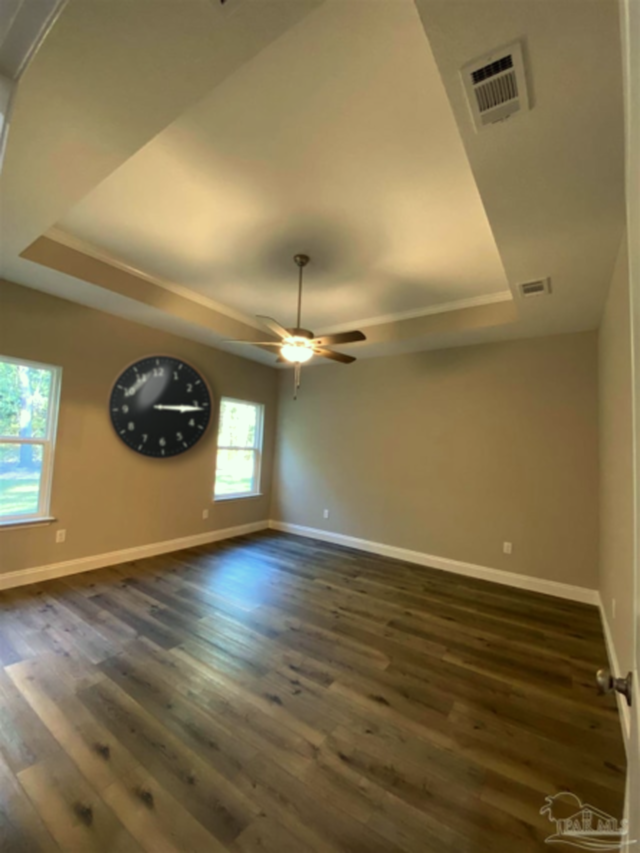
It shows 3 h 16 min
